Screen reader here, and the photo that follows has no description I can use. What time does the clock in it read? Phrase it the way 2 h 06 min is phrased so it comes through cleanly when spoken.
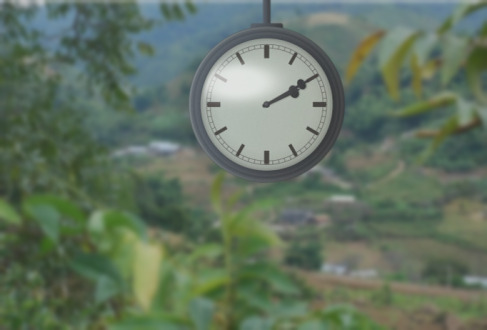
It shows 2 h 10 min
